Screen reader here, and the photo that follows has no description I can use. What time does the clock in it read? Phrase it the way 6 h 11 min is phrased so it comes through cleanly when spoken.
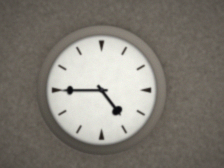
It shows 4 h 45 min
